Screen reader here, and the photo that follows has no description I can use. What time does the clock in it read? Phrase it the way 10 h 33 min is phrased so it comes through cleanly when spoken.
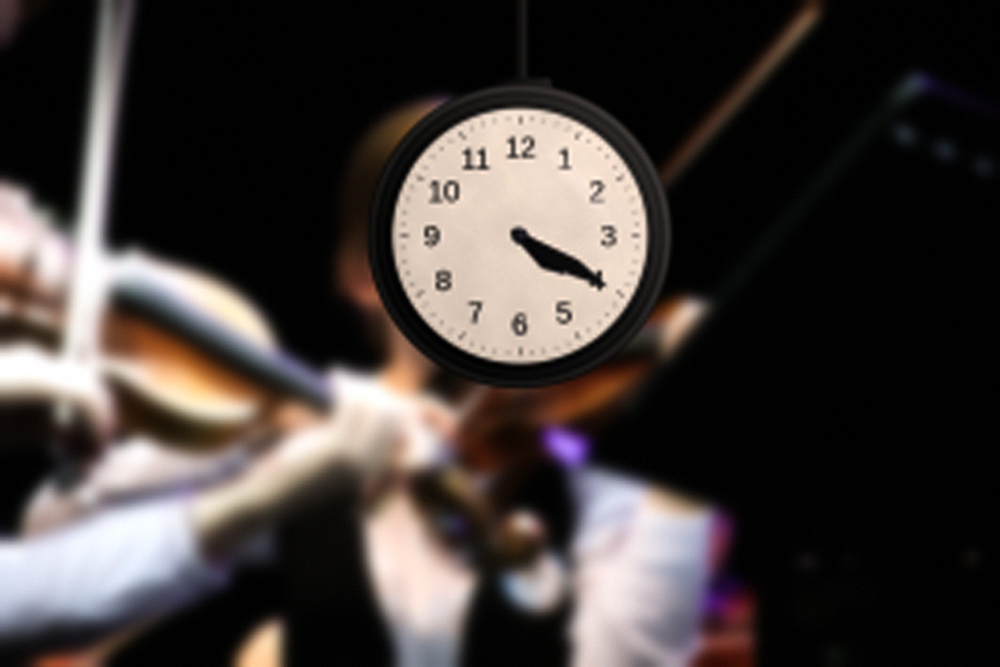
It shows 4 h 20 min
